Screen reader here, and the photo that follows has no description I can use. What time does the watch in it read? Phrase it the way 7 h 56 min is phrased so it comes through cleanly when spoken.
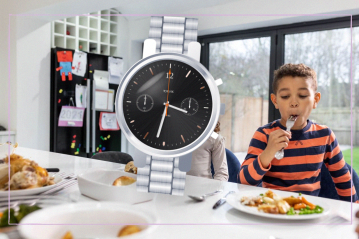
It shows 3 h 32 min
